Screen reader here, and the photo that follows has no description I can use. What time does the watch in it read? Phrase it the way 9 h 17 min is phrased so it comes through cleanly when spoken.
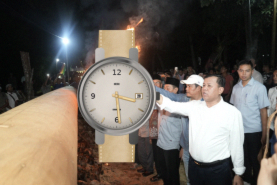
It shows 3 h 29 min
